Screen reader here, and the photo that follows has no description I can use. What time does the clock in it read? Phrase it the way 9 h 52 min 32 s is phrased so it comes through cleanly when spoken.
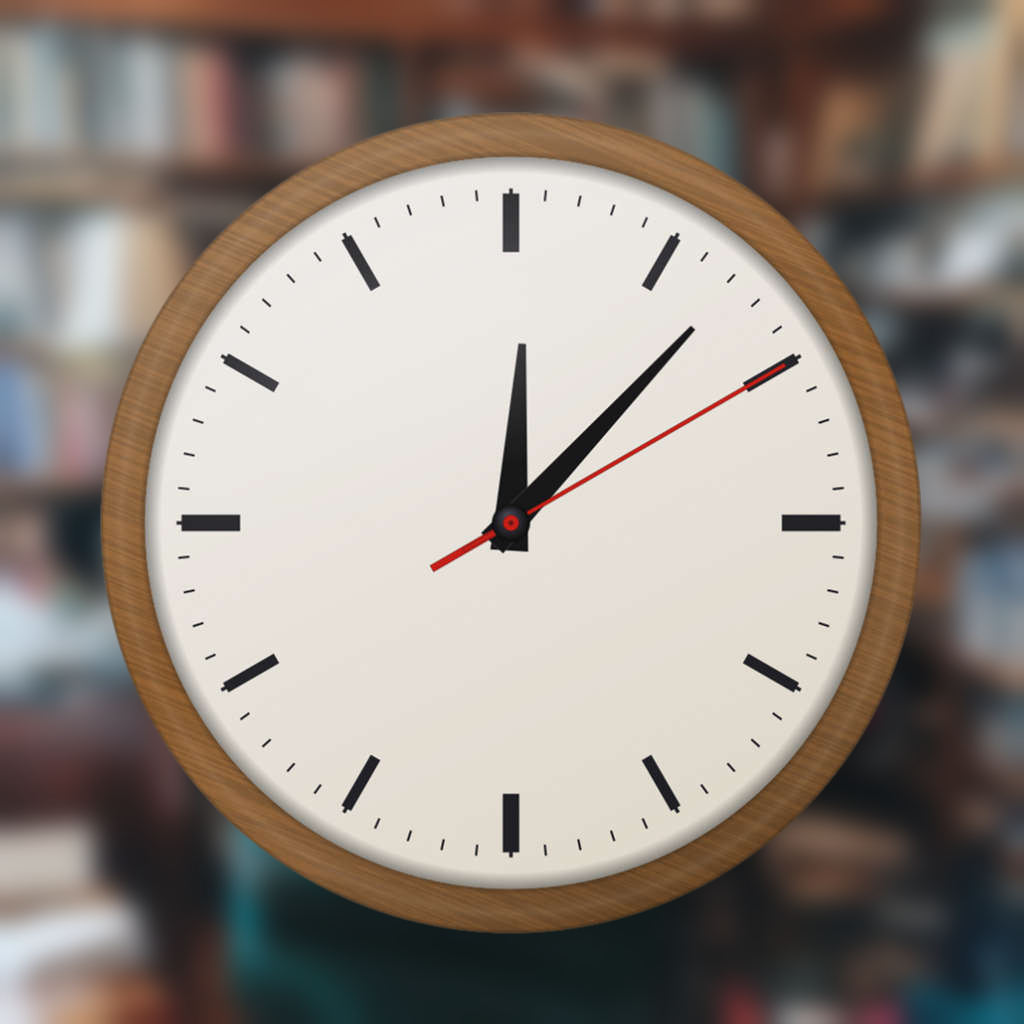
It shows 12 h 07 min 10 s
